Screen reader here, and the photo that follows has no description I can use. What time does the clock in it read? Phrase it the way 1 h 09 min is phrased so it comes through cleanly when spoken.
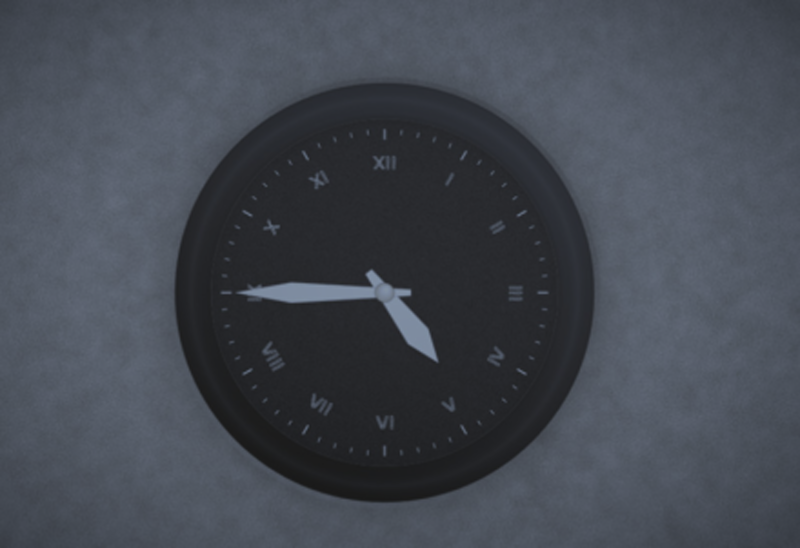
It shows 4 h 45 min
